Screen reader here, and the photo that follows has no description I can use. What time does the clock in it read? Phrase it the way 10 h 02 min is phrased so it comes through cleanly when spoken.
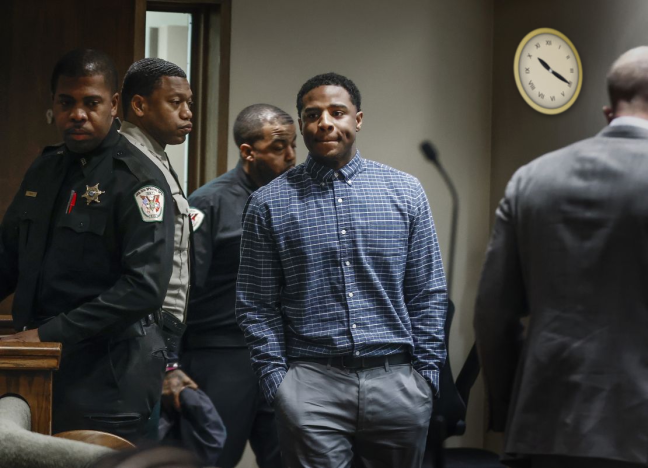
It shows 10 h 20 min
